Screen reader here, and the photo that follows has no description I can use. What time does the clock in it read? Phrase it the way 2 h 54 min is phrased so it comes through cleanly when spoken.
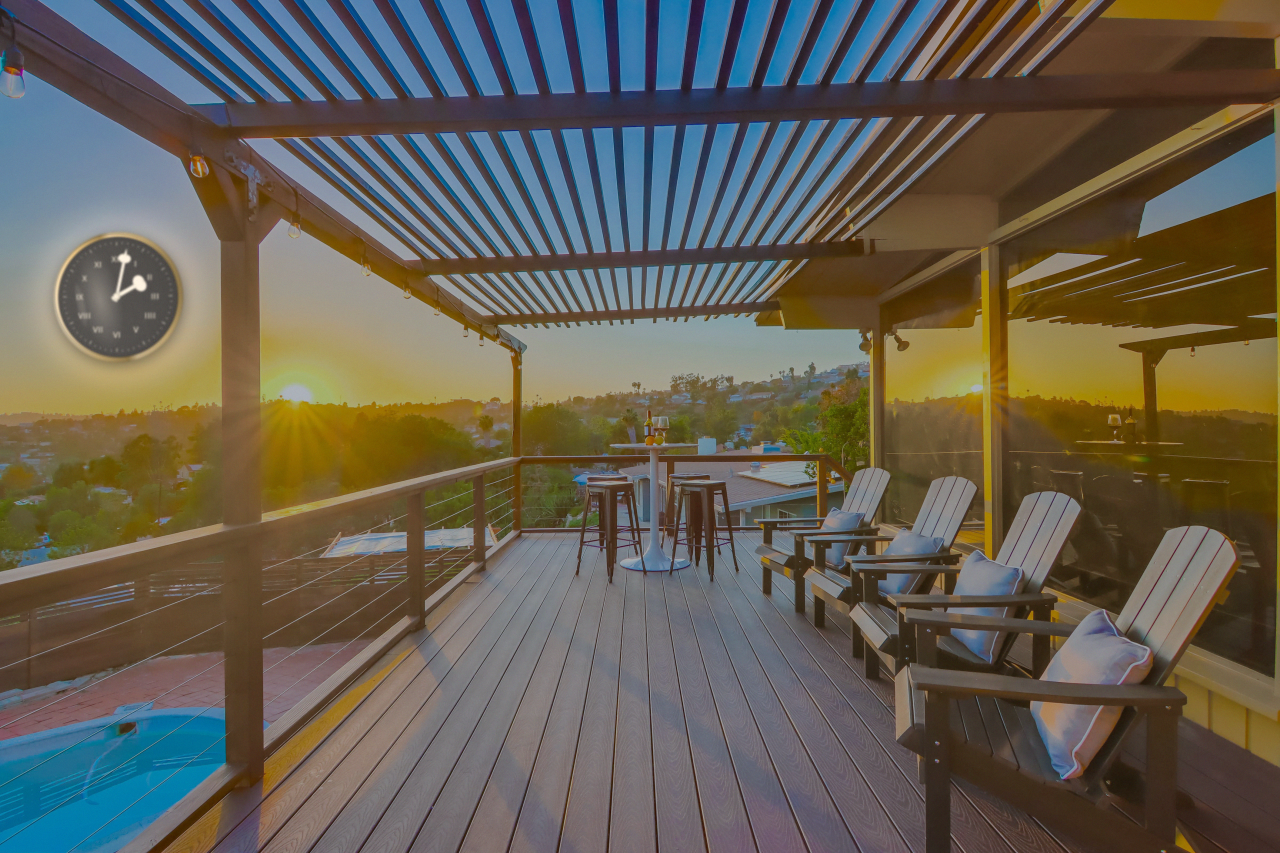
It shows 2 h 02 min
